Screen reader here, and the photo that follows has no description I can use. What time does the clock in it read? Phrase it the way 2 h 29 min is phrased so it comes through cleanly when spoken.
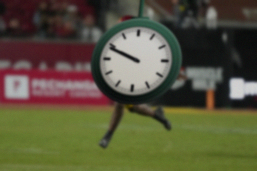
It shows 9 h 49 min
